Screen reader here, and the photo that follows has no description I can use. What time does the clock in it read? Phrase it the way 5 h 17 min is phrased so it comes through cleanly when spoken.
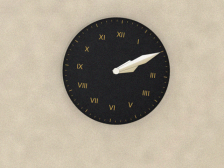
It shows 2 h 10 min
